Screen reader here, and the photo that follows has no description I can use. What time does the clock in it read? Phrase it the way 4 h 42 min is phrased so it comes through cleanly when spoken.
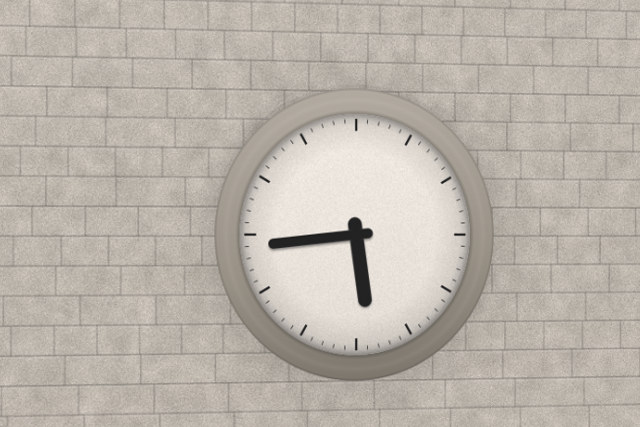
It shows 5 h 44 min
